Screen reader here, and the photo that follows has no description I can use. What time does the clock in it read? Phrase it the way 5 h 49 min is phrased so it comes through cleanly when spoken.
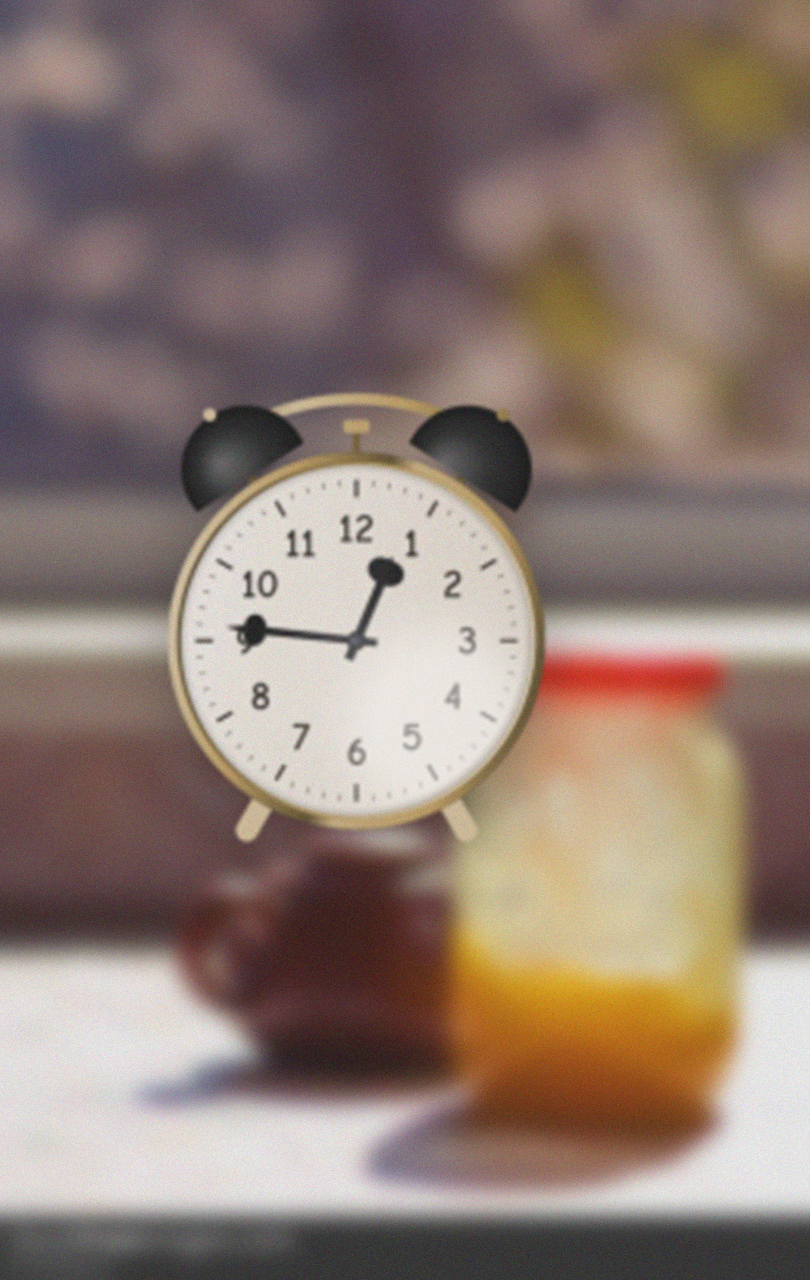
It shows 12 h 46 min
